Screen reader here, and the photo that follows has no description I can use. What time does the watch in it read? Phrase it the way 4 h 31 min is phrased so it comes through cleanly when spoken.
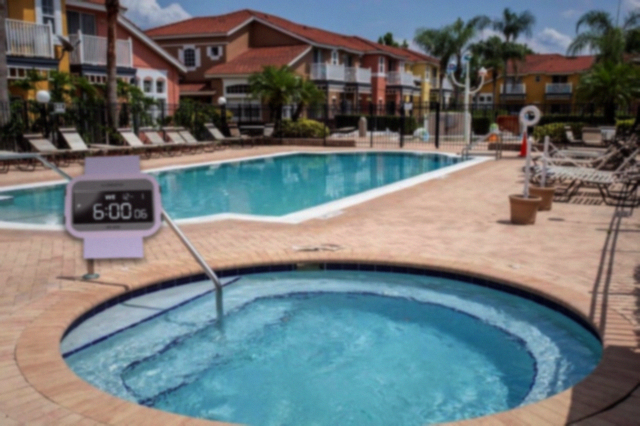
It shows 6 h 00 min
